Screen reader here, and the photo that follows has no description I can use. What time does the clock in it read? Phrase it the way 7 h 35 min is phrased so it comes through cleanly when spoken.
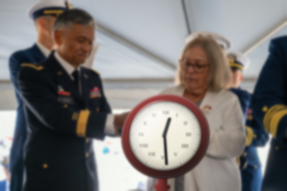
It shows 12 h 29 min
